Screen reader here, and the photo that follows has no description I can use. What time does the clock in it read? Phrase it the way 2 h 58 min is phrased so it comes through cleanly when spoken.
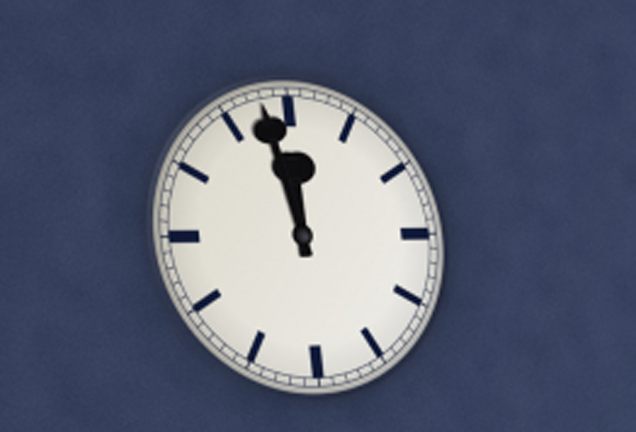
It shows 11 h 58 min
